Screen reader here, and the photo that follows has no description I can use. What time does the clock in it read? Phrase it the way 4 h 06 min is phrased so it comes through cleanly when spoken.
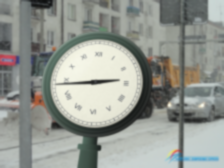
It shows 2 h 44 min
